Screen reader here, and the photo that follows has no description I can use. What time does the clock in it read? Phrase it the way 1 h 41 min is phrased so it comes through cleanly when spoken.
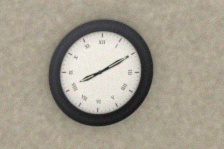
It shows 8 h 10 min
